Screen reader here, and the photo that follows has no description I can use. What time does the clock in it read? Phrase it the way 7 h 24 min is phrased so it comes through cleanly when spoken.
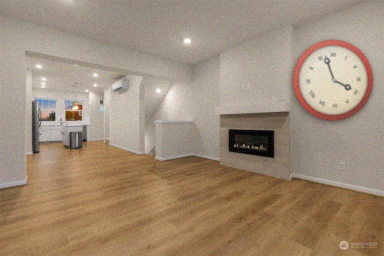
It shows 3 h 57 min
